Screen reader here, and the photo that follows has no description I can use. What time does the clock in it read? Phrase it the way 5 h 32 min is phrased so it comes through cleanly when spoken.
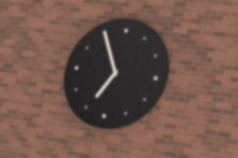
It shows 6 h 55 min
